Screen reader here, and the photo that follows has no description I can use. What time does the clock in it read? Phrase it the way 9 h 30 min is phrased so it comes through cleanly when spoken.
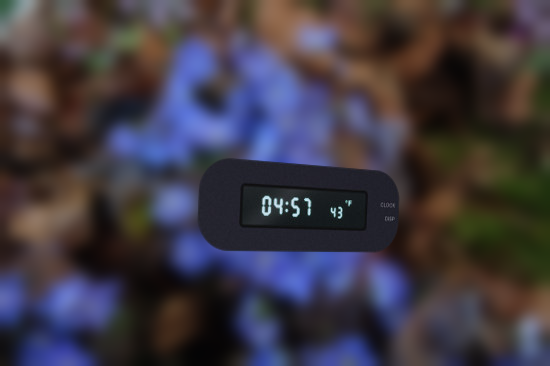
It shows 4 h 57 min
